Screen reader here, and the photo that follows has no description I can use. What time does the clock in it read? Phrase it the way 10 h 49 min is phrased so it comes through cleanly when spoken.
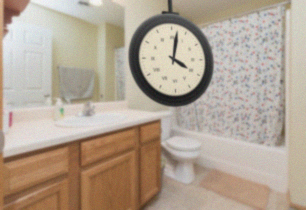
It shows 4 h 02 min
